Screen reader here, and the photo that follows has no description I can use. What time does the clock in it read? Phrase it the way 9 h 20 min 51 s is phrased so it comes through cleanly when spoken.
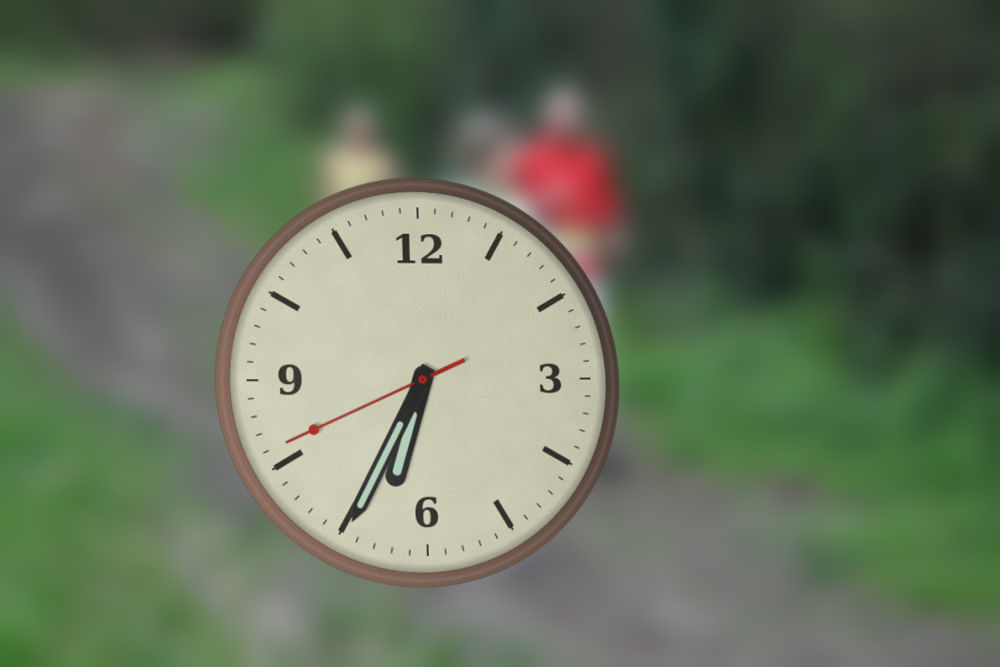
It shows 6 h 34 min 41 s
